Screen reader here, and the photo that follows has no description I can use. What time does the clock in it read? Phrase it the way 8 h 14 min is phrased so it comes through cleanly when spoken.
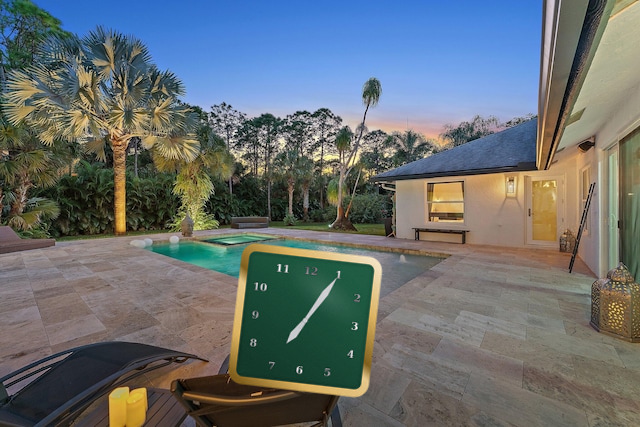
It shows 7 h 05 min
